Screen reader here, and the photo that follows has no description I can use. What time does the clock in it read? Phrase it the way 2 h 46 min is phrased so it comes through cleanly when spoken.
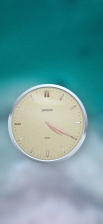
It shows 4 h 20 min
